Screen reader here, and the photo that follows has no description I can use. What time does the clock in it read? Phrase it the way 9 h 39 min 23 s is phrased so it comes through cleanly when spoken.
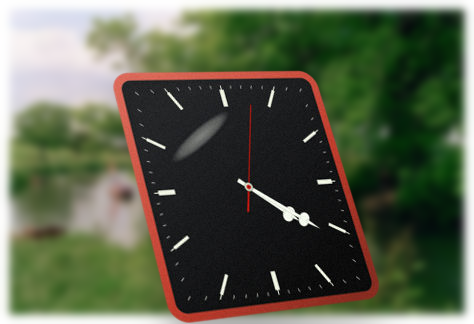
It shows 4 h 21 min 03 s
